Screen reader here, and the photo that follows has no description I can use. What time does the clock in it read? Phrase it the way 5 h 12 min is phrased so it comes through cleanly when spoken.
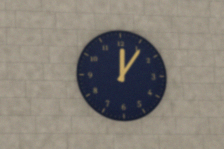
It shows 12 h 06 min
